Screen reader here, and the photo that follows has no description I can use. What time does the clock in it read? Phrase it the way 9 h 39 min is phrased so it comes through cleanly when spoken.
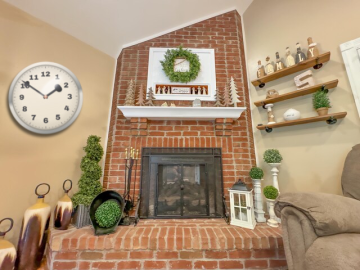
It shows 1 h 51 min
